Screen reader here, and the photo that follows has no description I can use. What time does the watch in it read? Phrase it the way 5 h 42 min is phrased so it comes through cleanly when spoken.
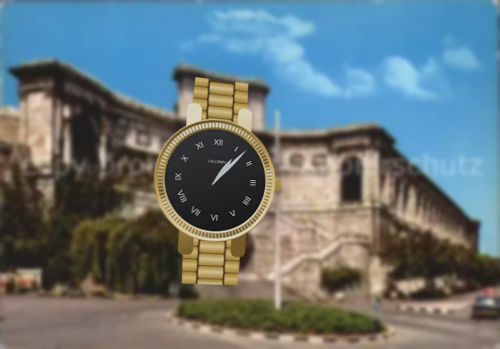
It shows 1 h 07 min
